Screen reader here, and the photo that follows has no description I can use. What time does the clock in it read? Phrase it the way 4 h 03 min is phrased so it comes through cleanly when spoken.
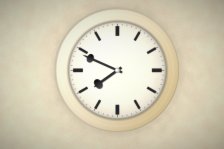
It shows 7 h 49 min
